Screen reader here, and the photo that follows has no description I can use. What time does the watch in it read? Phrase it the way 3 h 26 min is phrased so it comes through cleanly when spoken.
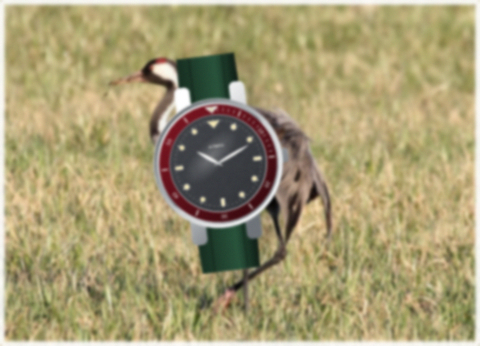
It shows 10 h 11 min
